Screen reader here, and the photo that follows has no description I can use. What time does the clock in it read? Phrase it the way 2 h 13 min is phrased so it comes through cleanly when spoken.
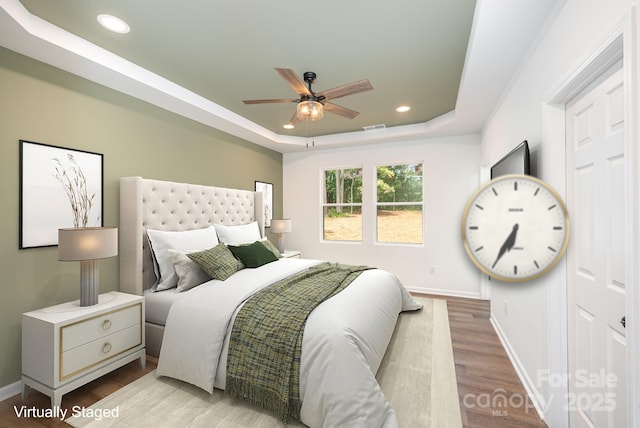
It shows 6 h 35 min
